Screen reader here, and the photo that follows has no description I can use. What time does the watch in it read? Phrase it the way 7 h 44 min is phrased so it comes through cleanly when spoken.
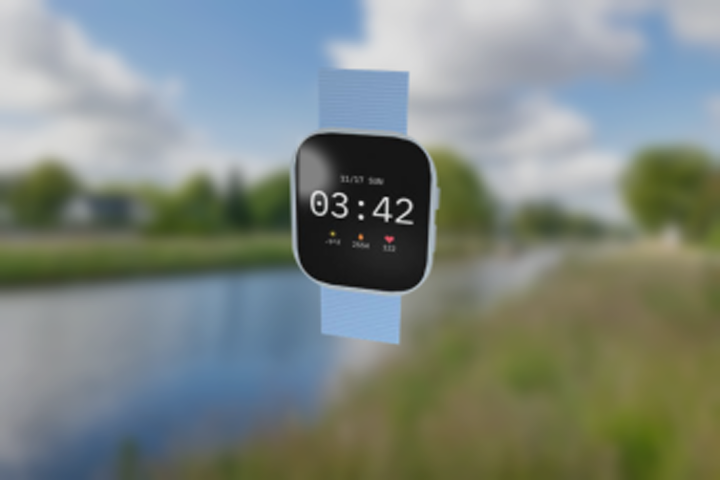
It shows 3 h 42 min
